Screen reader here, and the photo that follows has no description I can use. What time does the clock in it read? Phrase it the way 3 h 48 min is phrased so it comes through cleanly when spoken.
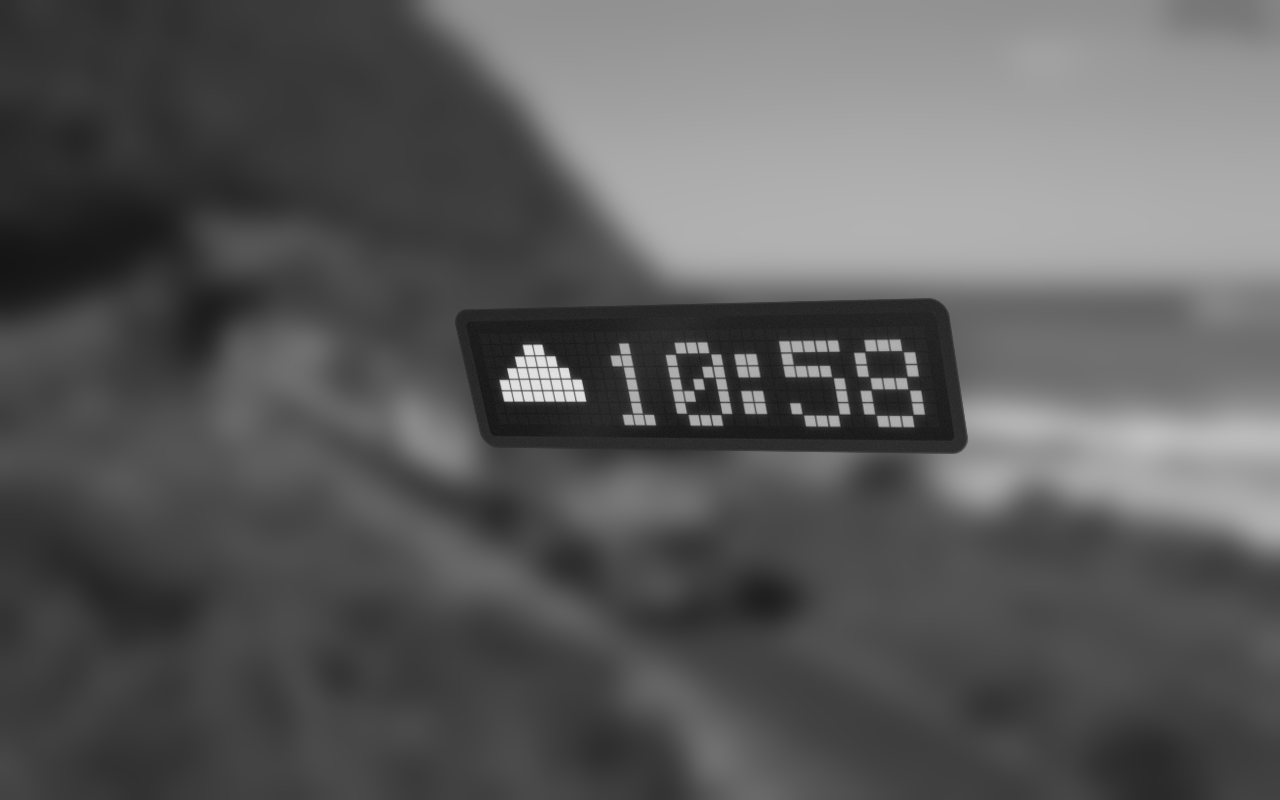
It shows 10 h 58 min
